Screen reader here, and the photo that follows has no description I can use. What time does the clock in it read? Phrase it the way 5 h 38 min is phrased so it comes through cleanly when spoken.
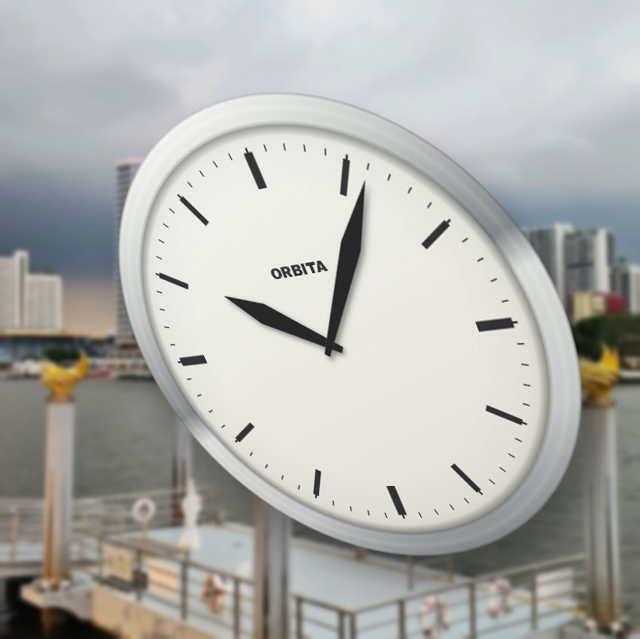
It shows 10 h 06 min
